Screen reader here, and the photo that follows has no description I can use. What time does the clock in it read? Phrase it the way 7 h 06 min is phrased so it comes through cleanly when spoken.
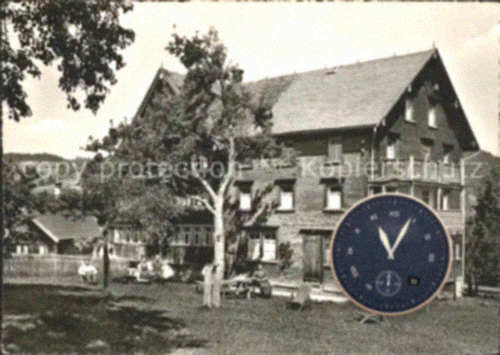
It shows 11 h 04 min
